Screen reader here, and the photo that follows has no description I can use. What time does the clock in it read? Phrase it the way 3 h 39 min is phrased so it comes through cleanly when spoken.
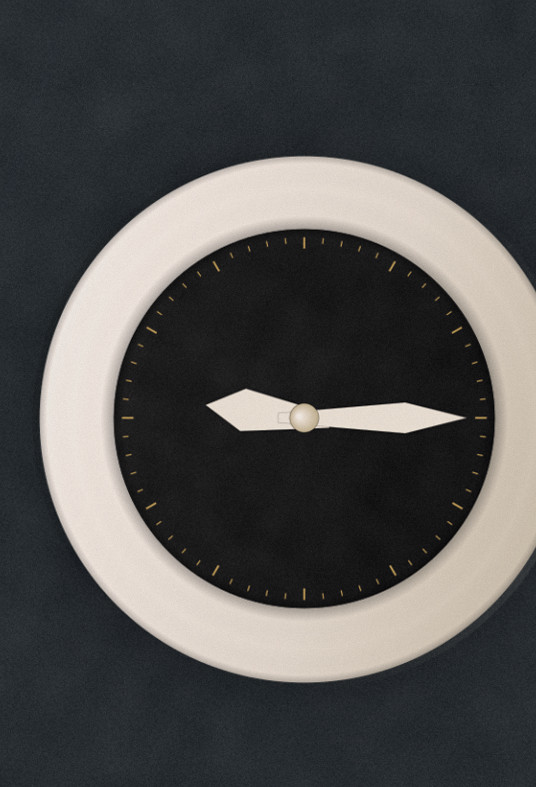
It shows 9 h 15 min
